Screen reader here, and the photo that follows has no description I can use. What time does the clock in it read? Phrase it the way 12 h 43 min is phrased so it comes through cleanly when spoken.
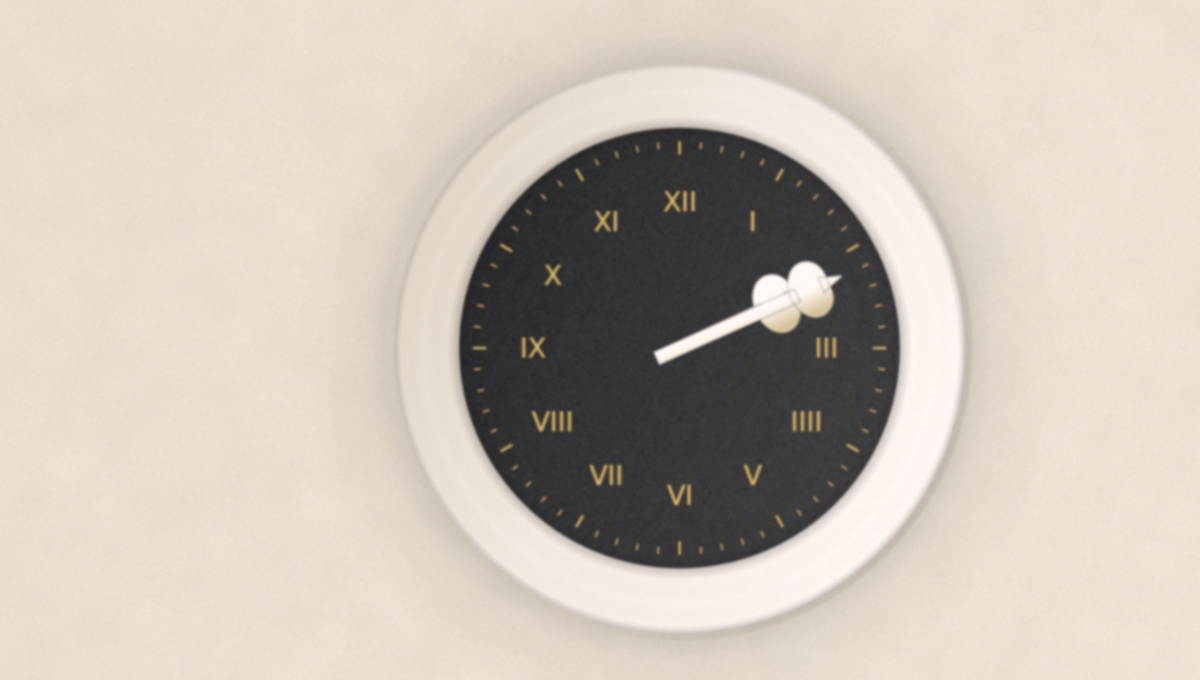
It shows 2 h 11 min
